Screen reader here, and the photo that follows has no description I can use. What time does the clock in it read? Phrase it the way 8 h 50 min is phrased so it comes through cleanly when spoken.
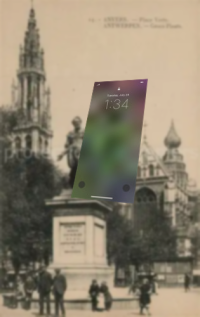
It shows 1 h 34 min
